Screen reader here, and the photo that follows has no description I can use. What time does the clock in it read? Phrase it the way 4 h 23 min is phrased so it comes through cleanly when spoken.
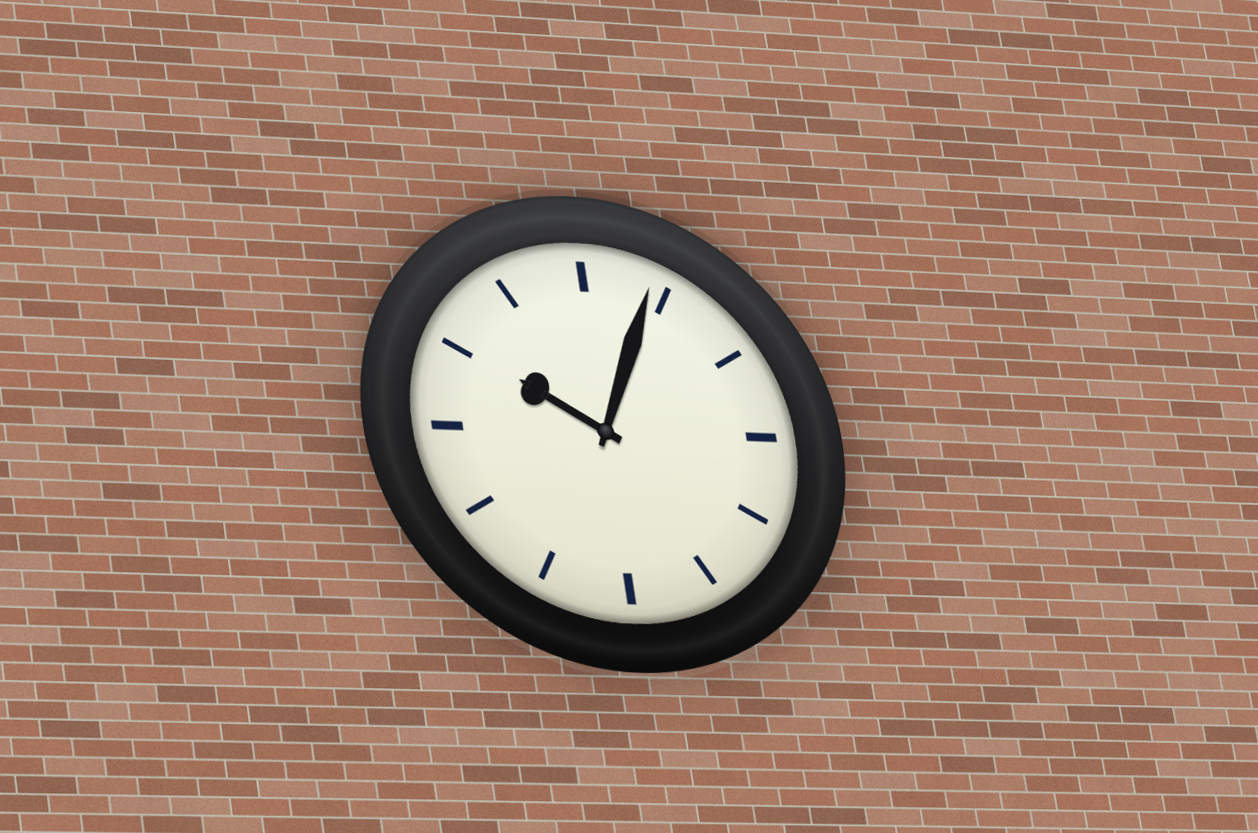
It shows 10 h 04 min
